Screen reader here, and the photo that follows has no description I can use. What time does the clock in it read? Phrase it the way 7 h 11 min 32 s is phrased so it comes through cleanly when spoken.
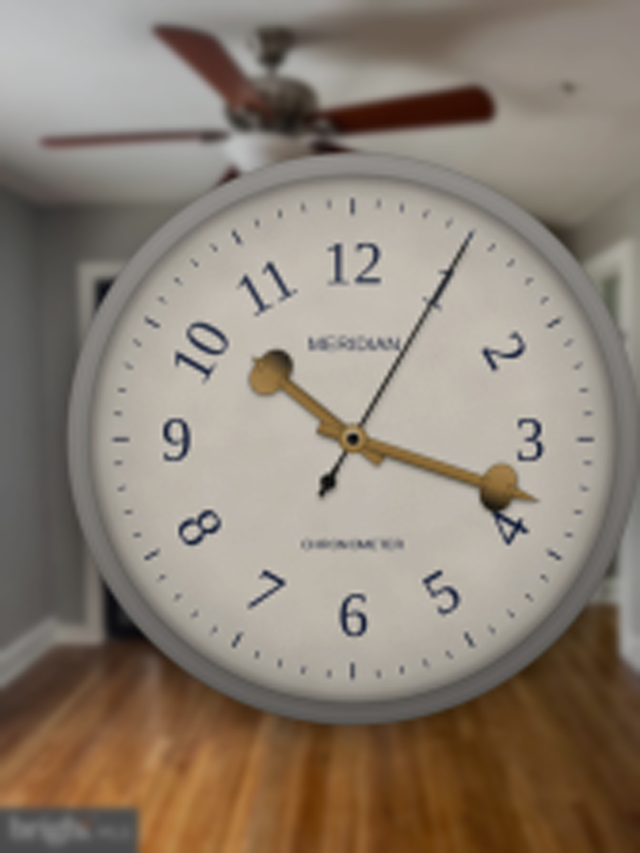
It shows 10 h 18 min 05 s
